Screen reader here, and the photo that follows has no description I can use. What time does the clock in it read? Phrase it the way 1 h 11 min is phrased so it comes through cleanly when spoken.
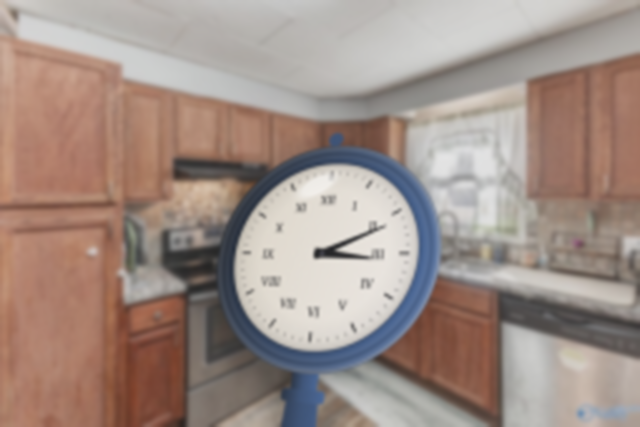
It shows 3 h 11 min
